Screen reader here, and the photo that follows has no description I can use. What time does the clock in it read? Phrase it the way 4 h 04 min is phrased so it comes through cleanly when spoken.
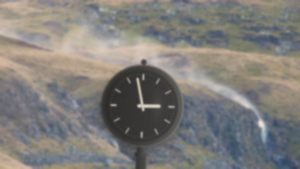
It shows 2 h 58 min
